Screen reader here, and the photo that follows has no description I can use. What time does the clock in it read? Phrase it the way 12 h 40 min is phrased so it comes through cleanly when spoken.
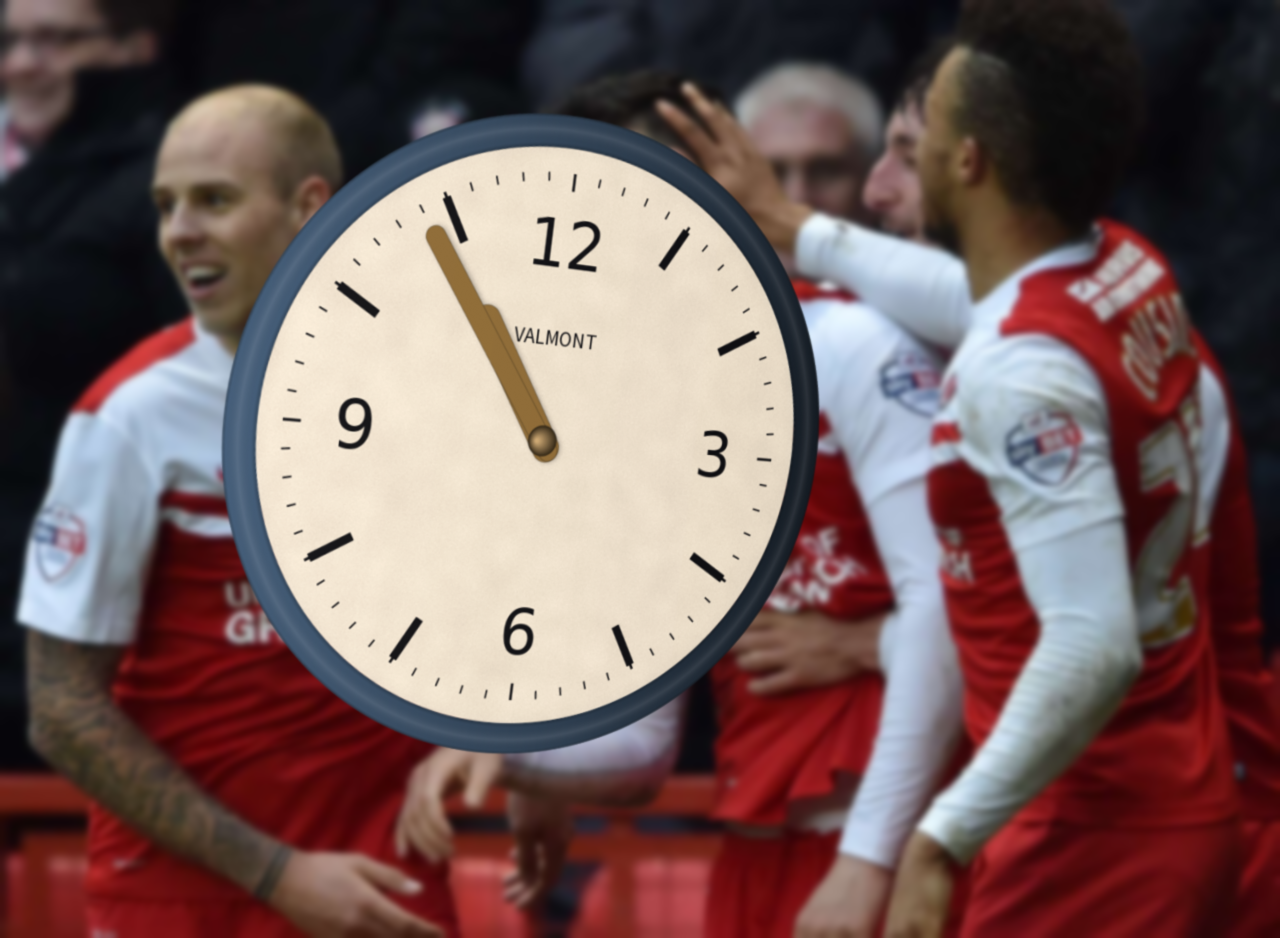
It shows 10 h 54 min
